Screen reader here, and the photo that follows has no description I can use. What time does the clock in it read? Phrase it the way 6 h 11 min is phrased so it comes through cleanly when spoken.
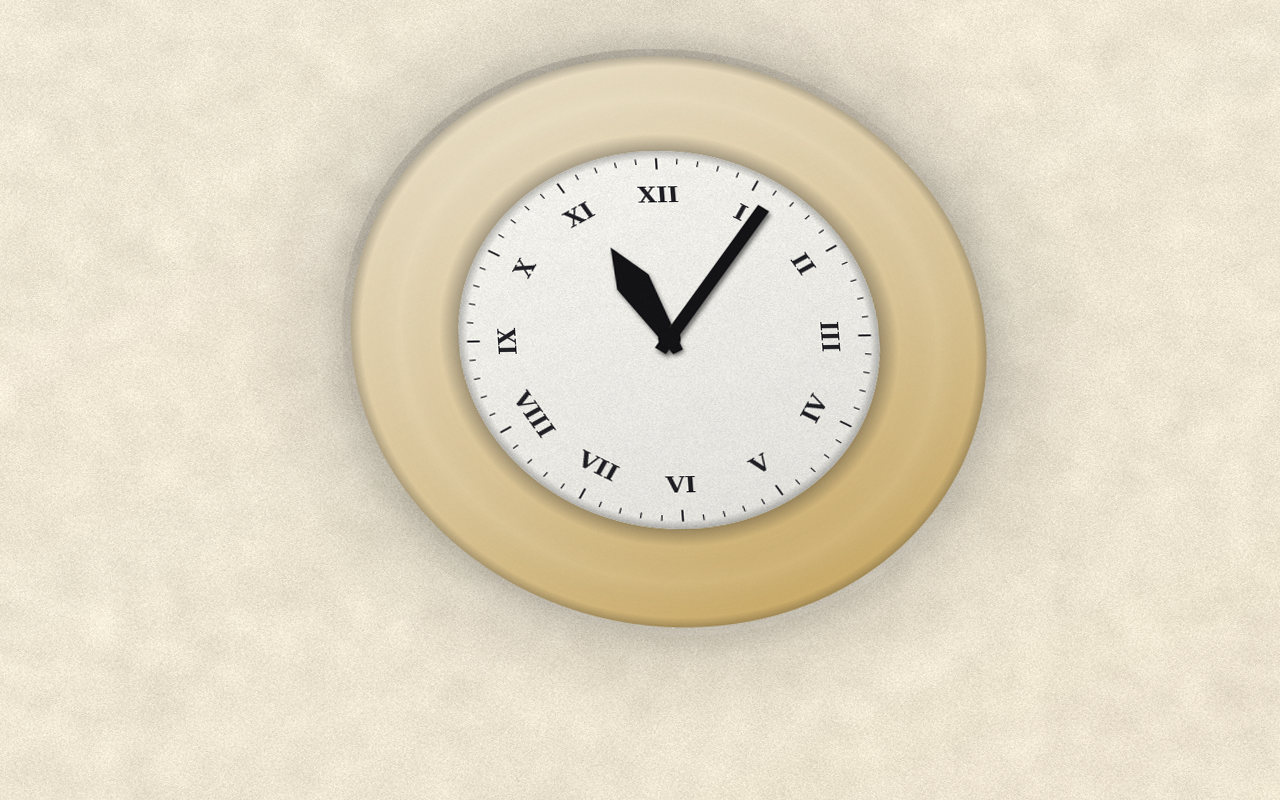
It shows 11 h 06 min
